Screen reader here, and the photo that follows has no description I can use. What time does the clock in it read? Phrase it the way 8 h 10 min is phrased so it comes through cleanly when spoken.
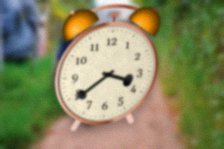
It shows 3 h 39 min
